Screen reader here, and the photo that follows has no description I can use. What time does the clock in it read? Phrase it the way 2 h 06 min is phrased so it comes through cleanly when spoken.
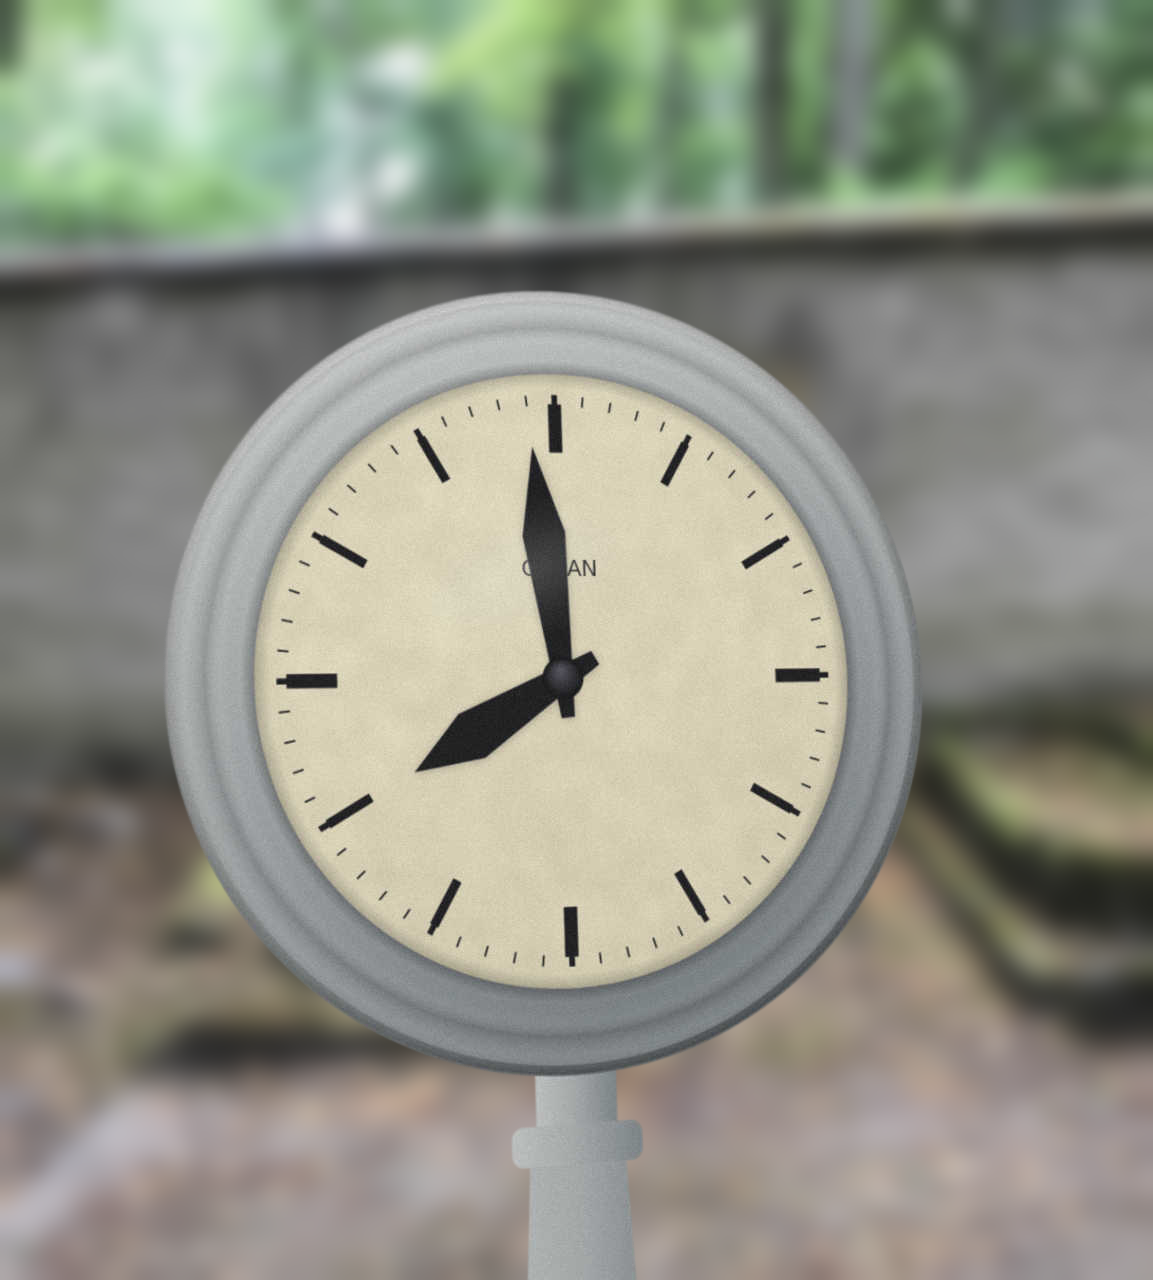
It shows 7 h 59 min
